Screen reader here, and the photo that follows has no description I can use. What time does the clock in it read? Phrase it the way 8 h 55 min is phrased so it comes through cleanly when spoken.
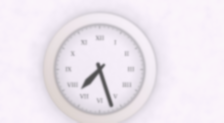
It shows 7 h 27 min
